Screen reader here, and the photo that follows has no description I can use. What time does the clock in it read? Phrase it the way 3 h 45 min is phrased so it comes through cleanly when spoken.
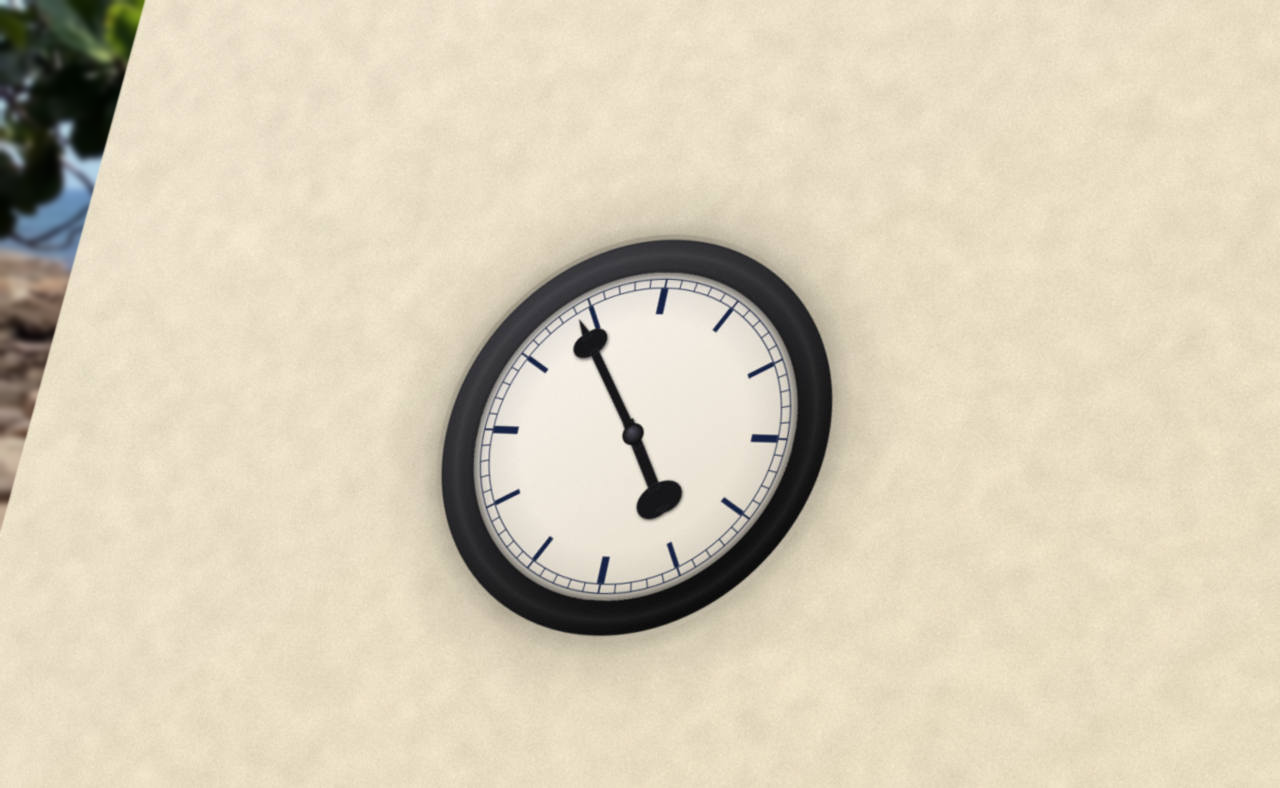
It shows 4 h 54 min
